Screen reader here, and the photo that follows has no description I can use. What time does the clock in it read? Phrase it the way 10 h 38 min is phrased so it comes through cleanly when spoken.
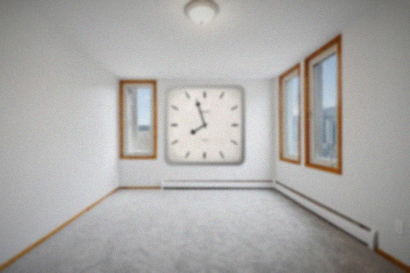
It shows 7 h 57 min
